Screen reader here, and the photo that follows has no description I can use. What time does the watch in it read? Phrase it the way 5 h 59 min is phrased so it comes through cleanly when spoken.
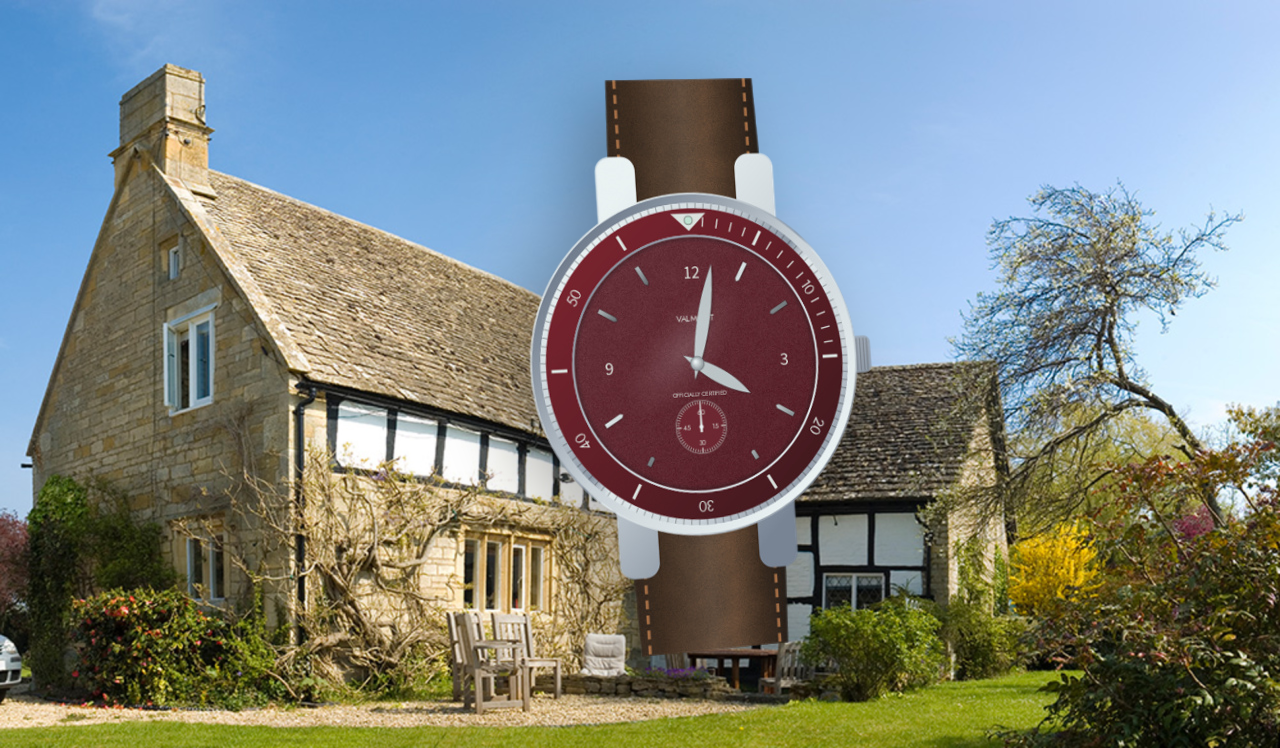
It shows 4 h 02 min
